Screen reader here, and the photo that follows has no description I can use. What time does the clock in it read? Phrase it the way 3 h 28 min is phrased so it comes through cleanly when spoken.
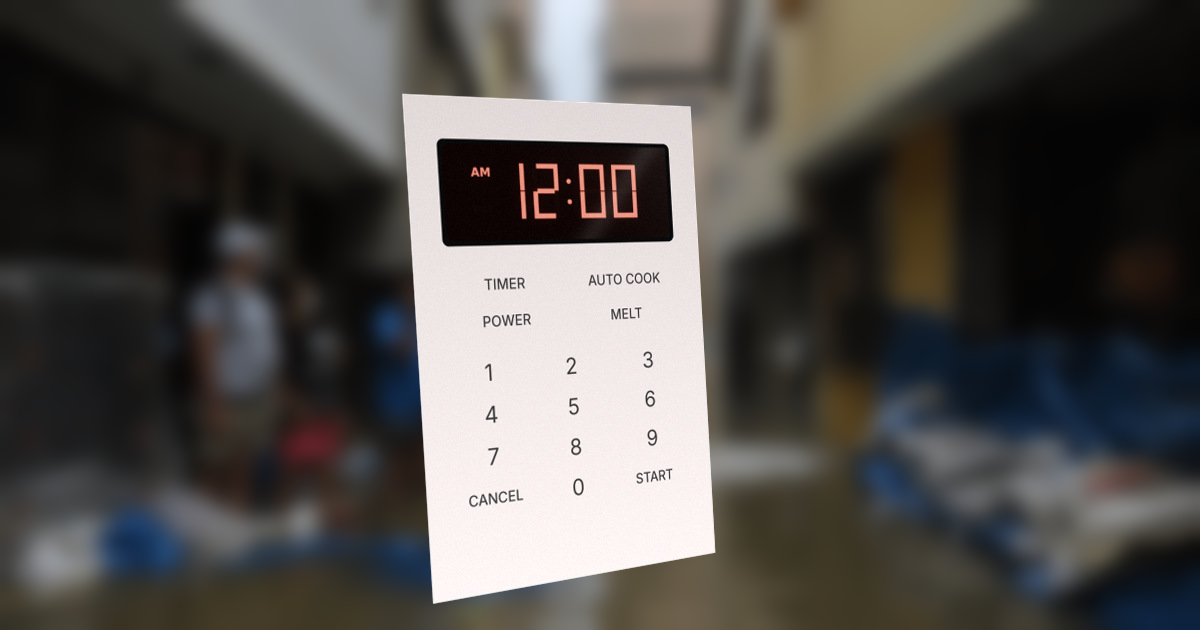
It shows 12 h 00 min
